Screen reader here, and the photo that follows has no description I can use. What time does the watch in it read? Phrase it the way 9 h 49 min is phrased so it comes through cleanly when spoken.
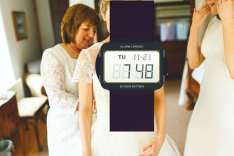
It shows 7 h 48 min
